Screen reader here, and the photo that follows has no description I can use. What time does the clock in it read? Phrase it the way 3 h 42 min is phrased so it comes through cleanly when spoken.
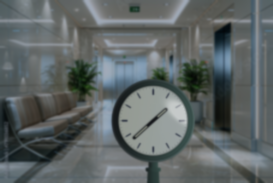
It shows 1 h 38 min
